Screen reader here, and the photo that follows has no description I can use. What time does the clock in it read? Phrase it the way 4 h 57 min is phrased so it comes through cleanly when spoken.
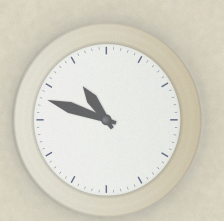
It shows 10 h 48 min
